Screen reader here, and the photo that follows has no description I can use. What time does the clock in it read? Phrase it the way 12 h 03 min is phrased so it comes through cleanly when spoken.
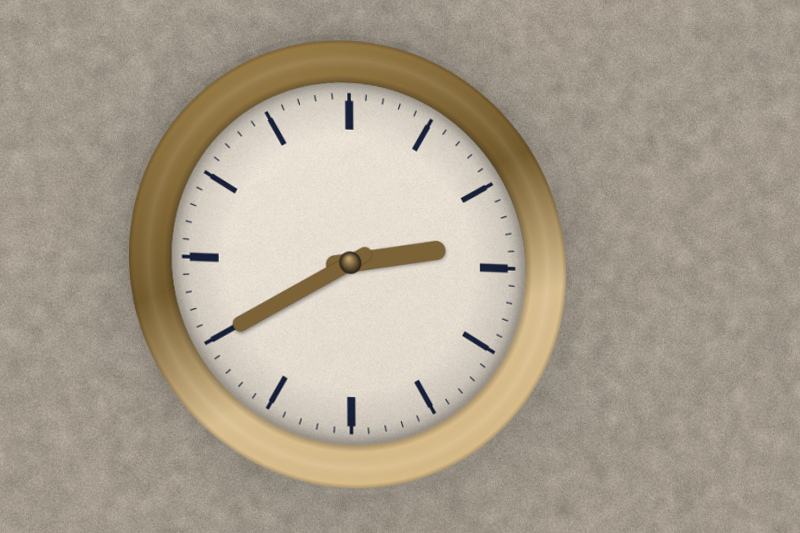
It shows 2 h 40 min
